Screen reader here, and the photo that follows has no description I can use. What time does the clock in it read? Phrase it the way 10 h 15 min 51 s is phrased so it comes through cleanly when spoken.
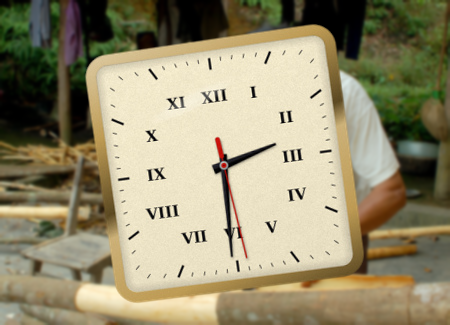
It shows 2 h 30 min 29 s
